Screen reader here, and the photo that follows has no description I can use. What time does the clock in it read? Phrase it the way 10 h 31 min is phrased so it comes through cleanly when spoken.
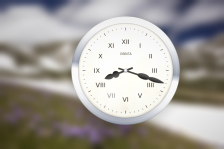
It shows 8 h 18 min
